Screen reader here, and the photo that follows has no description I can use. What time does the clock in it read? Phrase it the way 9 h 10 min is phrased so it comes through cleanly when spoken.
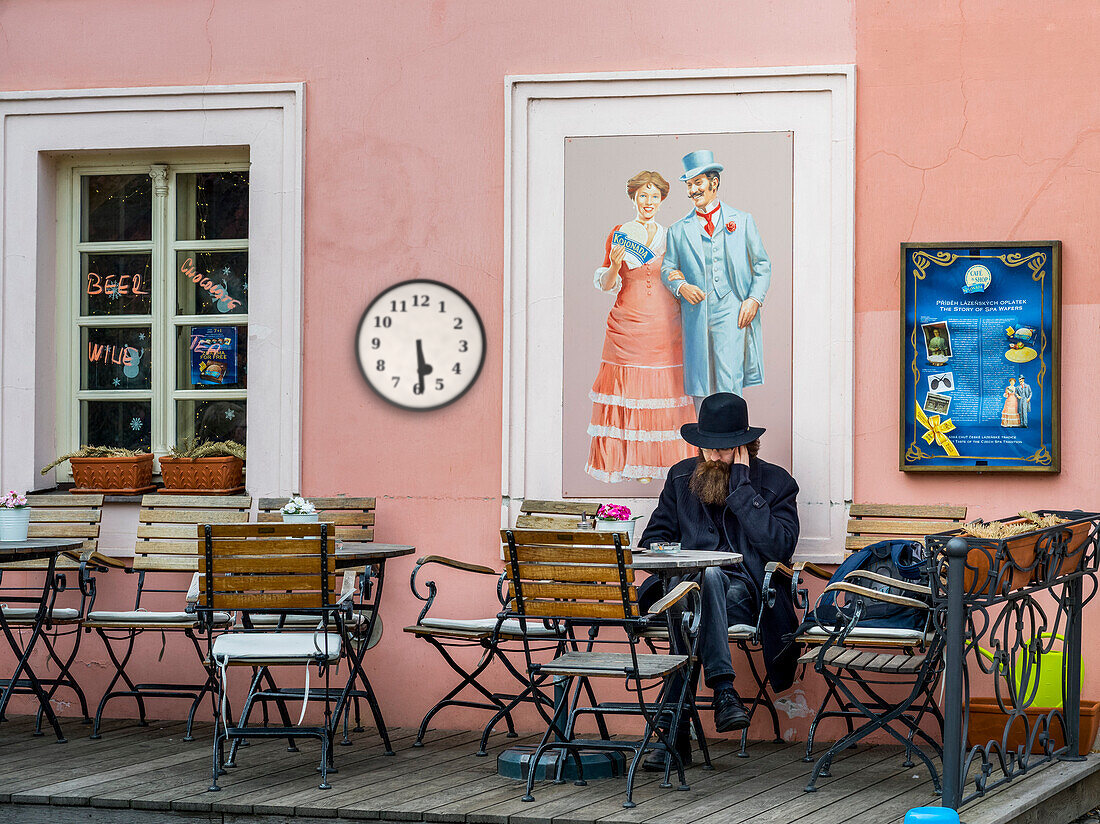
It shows 5 h 29 min
